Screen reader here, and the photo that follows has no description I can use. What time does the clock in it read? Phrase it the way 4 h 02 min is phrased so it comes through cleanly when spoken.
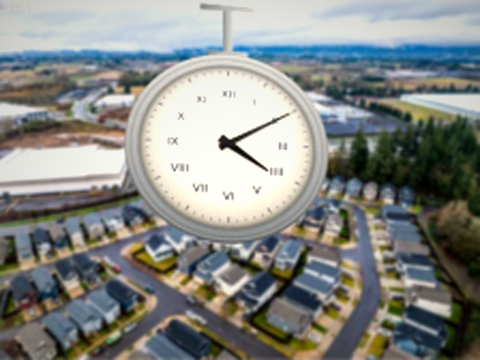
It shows 4 h 10 min
